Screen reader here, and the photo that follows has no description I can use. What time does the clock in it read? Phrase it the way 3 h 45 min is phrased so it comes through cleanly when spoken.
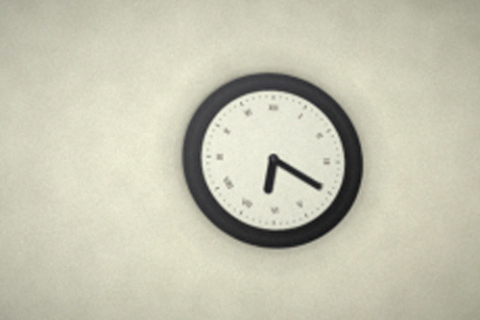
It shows 6 h 20 min
